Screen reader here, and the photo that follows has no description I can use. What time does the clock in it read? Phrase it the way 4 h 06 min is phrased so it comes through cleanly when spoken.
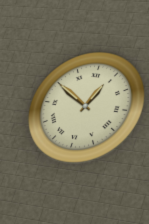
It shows 12 h 50 min
